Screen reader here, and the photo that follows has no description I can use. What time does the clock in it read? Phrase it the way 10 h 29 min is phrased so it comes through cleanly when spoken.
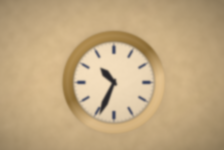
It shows 10 h 34 min
